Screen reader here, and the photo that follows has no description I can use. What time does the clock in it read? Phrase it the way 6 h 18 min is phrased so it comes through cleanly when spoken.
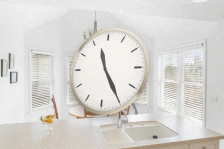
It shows 11 h 25 min
